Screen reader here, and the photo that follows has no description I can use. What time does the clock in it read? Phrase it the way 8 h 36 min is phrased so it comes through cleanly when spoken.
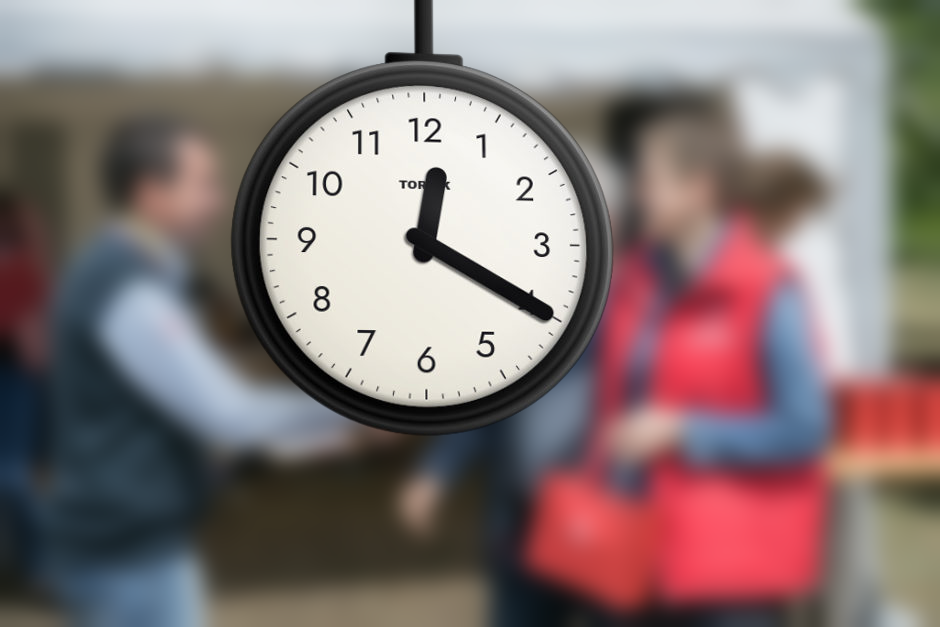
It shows 12 h 20 min
